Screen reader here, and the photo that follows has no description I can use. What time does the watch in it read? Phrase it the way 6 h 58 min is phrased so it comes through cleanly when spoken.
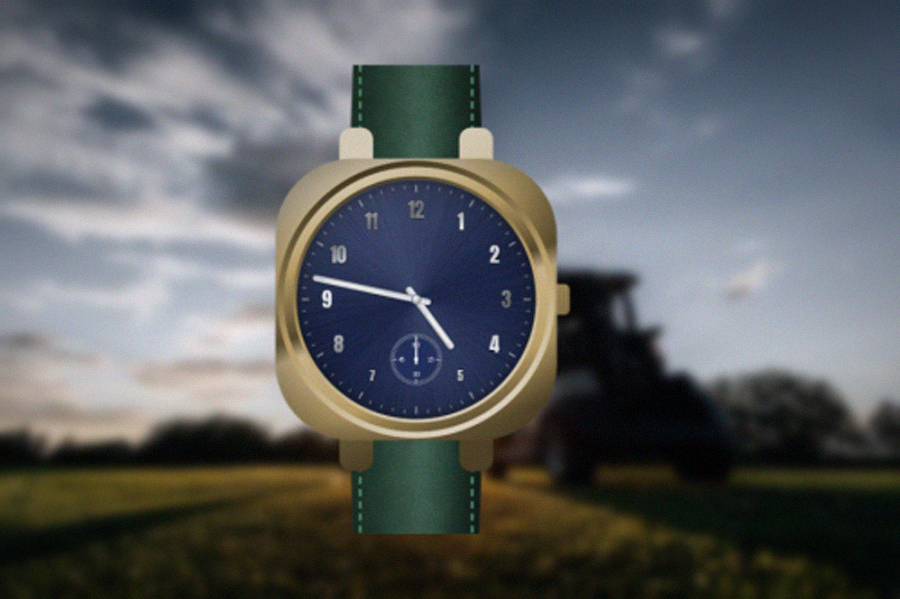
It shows 4 h 47 min
